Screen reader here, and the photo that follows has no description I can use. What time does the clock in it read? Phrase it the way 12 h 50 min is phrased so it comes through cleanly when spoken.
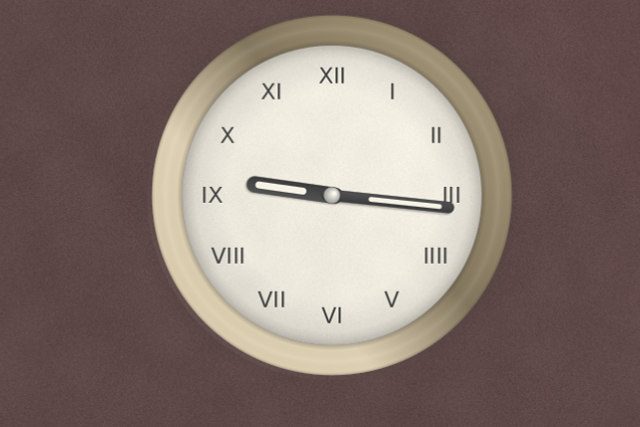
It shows 9 h 16 min
